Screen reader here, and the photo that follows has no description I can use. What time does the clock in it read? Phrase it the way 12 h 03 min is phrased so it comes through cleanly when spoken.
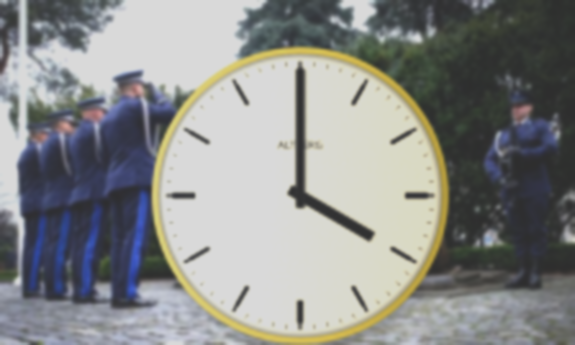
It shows 4 h 00 min
